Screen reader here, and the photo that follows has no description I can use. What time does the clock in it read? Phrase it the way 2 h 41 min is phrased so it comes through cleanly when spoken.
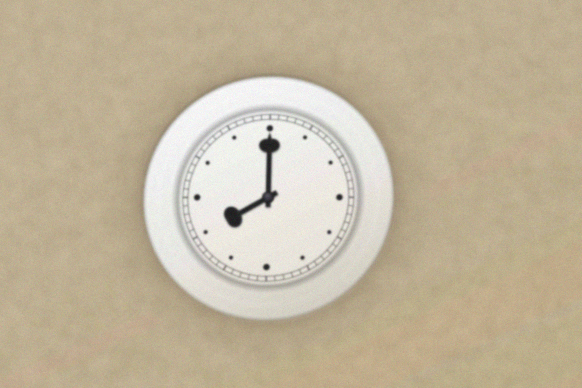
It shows 8 h 00 min
